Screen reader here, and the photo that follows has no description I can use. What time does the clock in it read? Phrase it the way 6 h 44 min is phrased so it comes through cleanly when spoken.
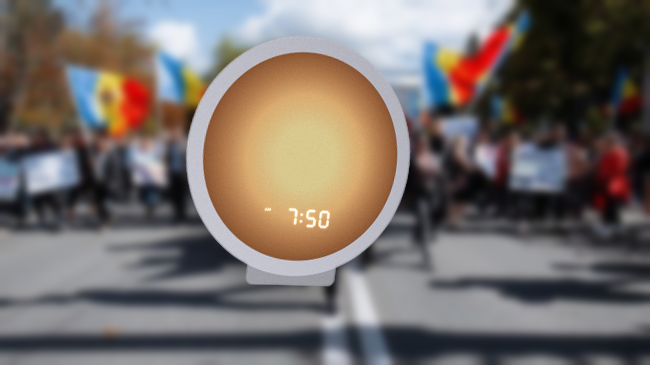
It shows 7 h 50 min
